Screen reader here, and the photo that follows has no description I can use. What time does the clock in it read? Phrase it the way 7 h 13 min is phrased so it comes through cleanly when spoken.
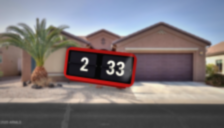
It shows 2 h 33 min
